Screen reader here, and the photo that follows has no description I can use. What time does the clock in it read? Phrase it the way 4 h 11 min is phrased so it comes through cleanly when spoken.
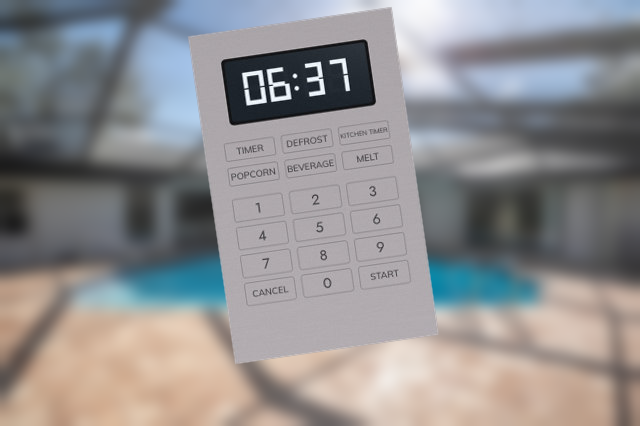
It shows 6 h 37 min
